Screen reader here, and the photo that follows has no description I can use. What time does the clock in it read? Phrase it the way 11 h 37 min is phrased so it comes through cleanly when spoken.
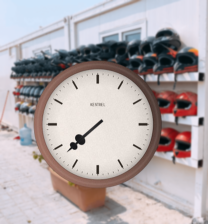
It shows 7 h 38 min
